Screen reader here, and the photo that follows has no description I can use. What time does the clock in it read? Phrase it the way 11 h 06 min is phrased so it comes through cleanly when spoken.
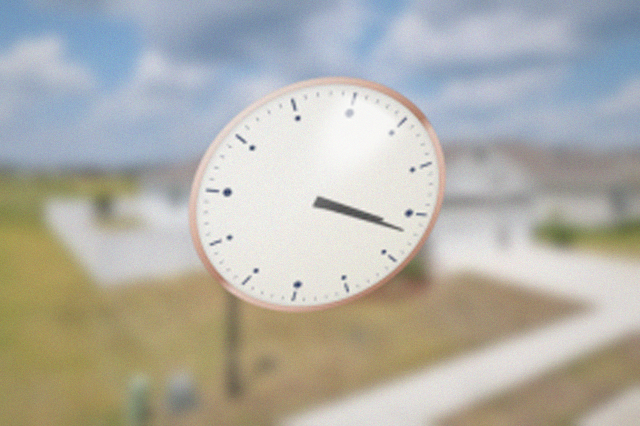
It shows 3 h 17 min
